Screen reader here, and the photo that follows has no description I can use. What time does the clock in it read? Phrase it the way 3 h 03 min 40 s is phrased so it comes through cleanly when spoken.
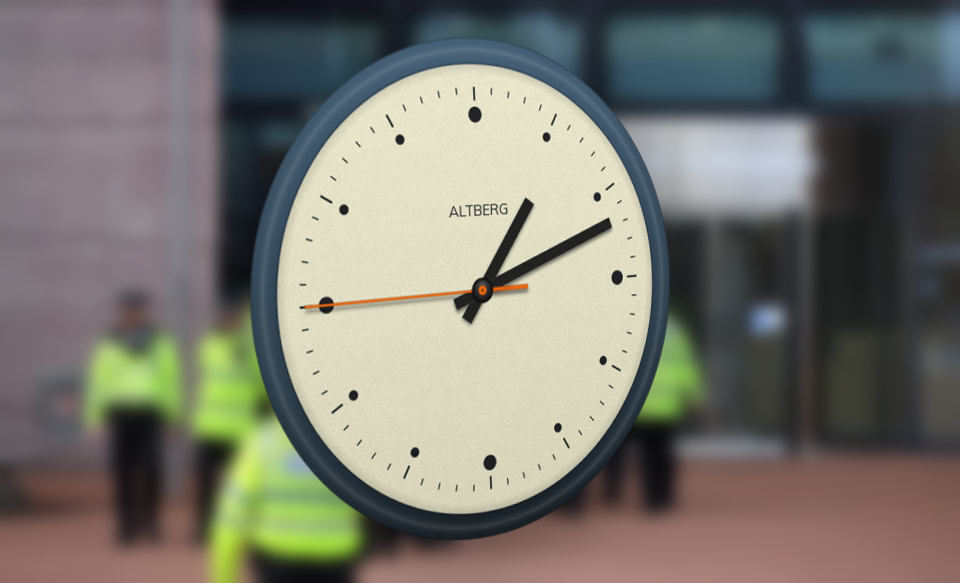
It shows 1 h 11 min 45 s
